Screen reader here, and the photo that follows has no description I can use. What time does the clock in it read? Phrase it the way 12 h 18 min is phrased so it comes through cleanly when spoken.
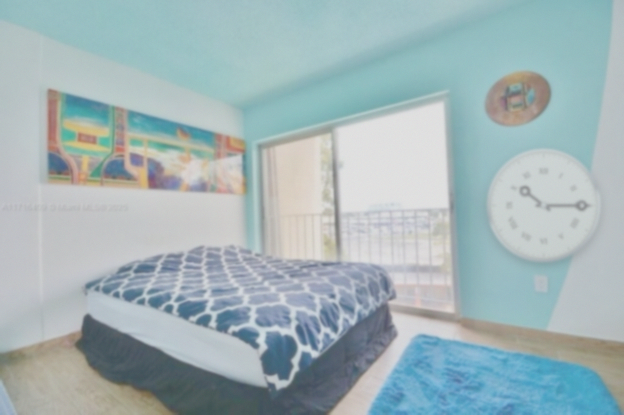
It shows 10 h 15 min
